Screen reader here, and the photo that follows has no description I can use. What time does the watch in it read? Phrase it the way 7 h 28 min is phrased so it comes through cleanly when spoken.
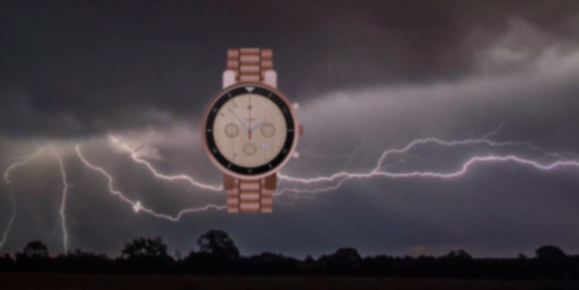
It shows 1 h 53 min
